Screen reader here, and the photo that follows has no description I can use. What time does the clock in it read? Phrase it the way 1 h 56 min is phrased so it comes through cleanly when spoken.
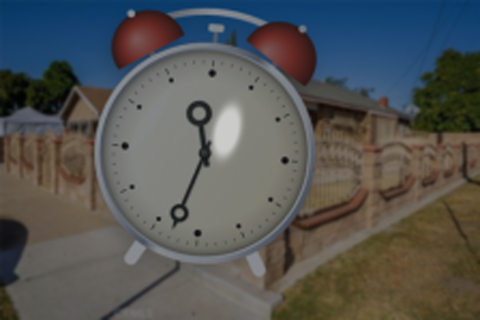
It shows 11 h 33 min
